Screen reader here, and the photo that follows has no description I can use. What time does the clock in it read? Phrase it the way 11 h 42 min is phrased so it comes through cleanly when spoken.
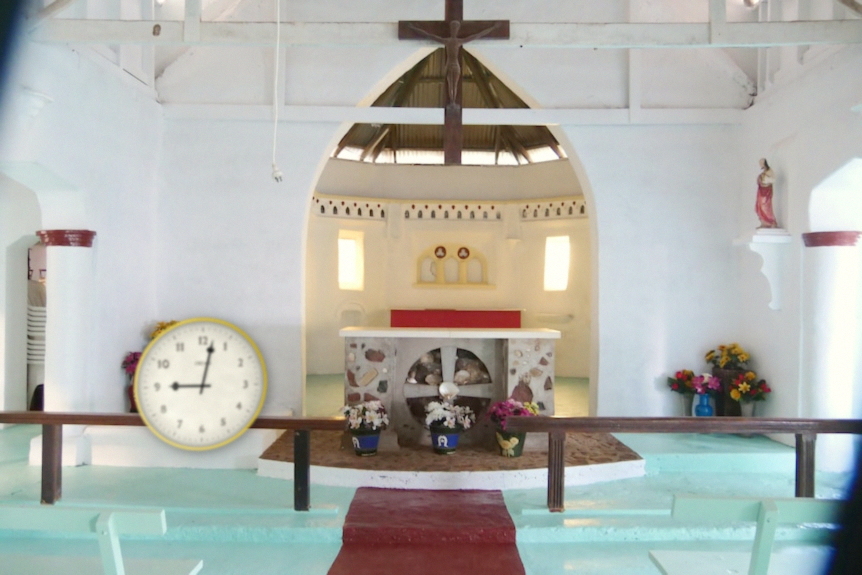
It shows 9 h 02 min
